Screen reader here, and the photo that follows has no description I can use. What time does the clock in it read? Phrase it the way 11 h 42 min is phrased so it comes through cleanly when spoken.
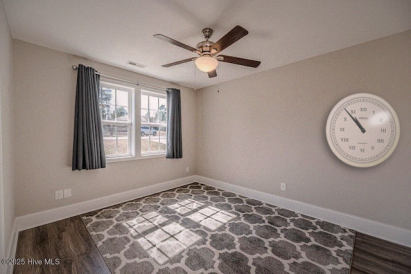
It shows 10 h 53 min
